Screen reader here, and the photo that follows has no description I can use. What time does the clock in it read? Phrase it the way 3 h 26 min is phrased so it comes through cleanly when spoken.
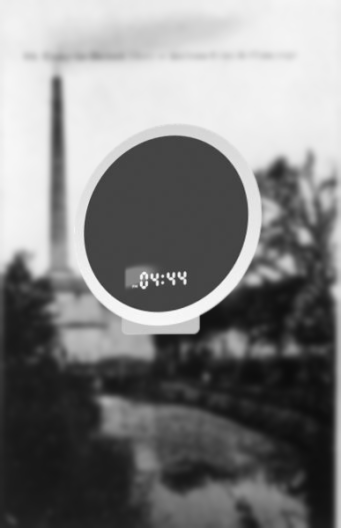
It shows 4 h 44 min
